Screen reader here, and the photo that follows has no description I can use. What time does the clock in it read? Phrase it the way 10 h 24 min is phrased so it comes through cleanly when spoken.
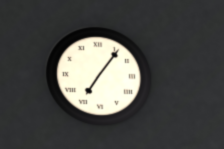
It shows 7 h 06 min
